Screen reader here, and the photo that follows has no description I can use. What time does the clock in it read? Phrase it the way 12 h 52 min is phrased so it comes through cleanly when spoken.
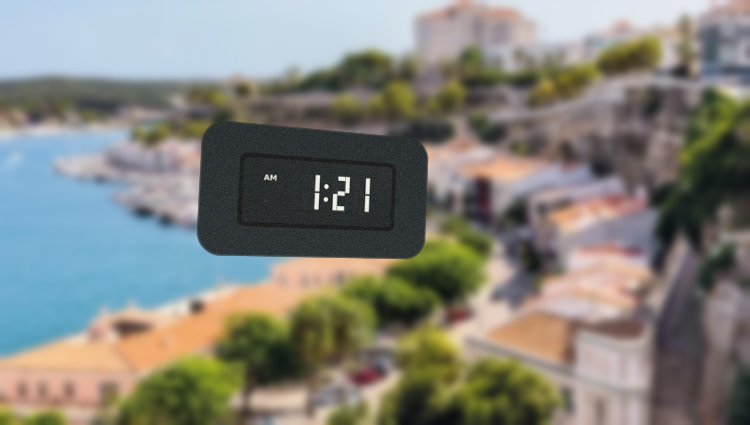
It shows 1 h 21 min
